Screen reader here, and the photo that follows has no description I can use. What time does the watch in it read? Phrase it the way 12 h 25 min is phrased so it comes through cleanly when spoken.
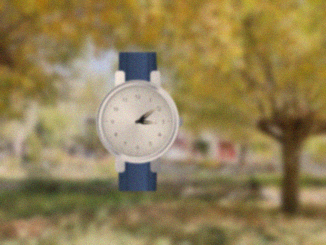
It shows 3 h 09 min
